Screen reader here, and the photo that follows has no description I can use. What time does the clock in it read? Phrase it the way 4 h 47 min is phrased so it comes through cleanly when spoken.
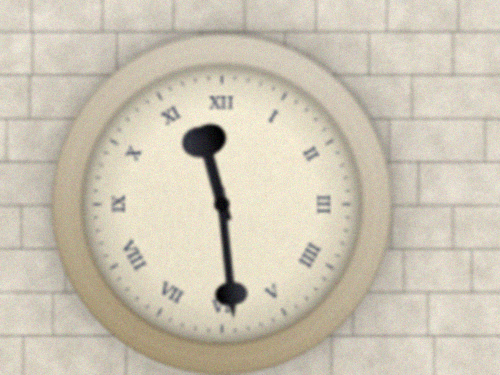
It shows 11 h 29 min
